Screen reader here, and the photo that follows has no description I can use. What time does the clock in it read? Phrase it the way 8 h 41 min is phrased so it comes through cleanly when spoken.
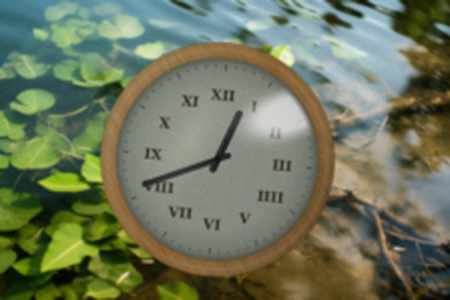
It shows 12 h 41 min
